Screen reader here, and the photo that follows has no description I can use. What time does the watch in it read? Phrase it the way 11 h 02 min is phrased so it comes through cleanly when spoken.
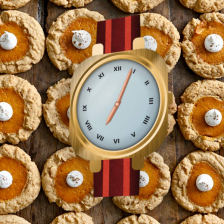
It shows 7 h 04 min
